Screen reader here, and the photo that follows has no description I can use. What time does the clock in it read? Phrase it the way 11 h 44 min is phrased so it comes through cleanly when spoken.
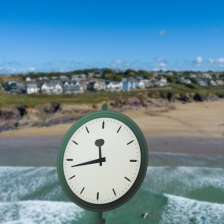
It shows 11 h 43 min
